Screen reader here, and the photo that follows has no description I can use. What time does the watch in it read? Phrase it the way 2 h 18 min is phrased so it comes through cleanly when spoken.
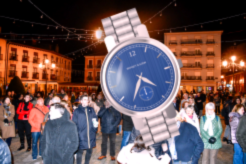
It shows 4 h 36 min
